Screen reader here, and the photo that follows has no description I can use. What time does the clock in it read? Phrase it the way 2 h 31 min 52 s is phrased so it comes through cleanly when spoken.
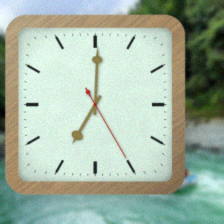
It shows 7 h 00 min 25 s
